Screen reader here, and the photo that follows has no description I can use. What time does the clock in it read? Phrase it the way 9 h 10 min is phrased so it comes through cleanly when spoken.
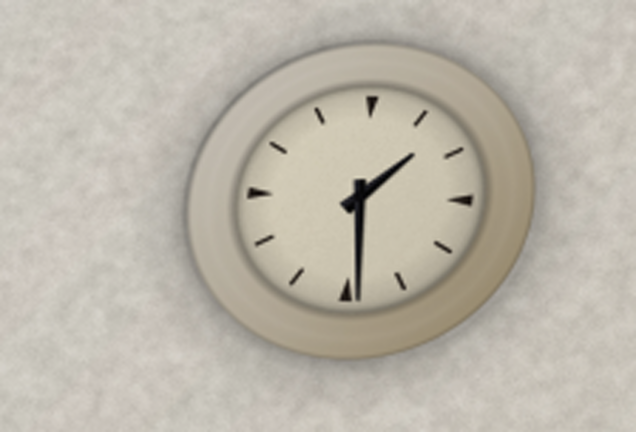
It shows 1 h 29 min
